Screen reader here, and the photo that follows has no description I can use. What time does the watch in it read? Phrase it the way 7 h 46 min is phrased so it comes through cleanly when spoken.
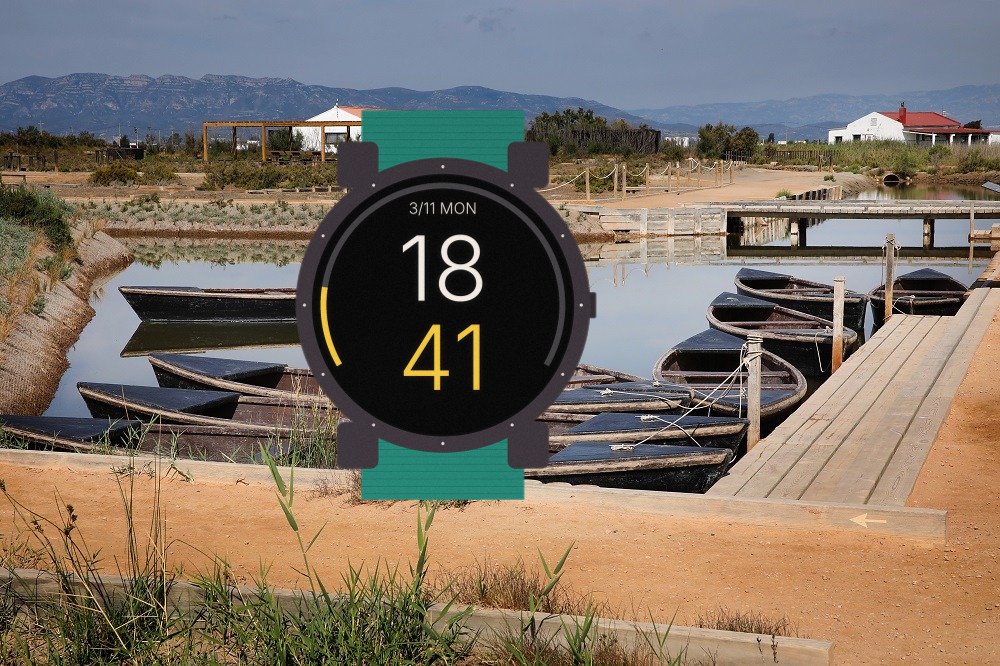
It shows 18 h 41 min
